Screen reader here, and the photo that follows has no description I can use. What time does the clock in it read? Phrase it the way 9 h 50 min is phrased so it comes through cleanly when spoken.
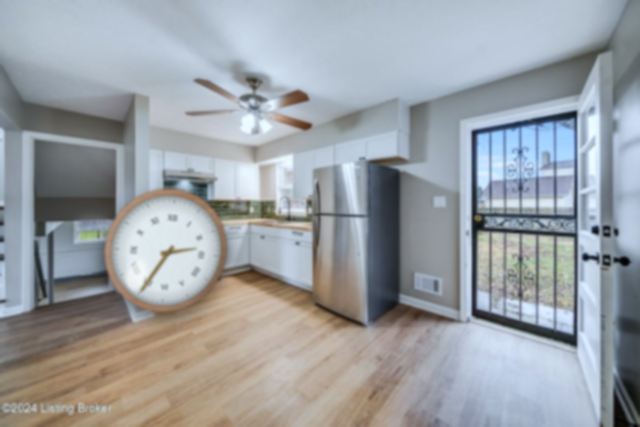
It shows 2 h 35 min
